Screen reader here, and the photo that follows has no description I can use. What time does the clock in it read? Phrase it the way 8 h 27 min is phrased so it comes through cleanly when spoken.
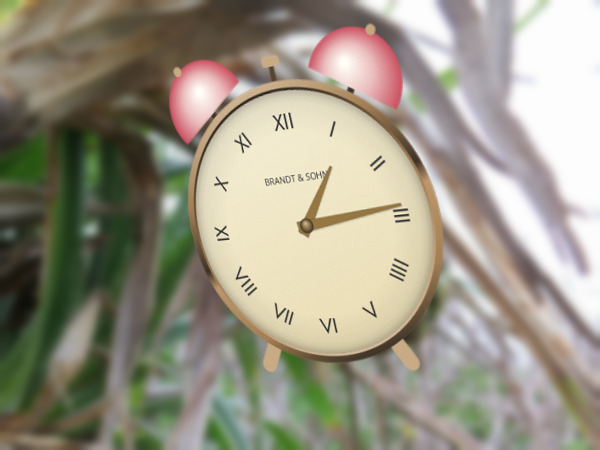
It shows 1 h 14 min
